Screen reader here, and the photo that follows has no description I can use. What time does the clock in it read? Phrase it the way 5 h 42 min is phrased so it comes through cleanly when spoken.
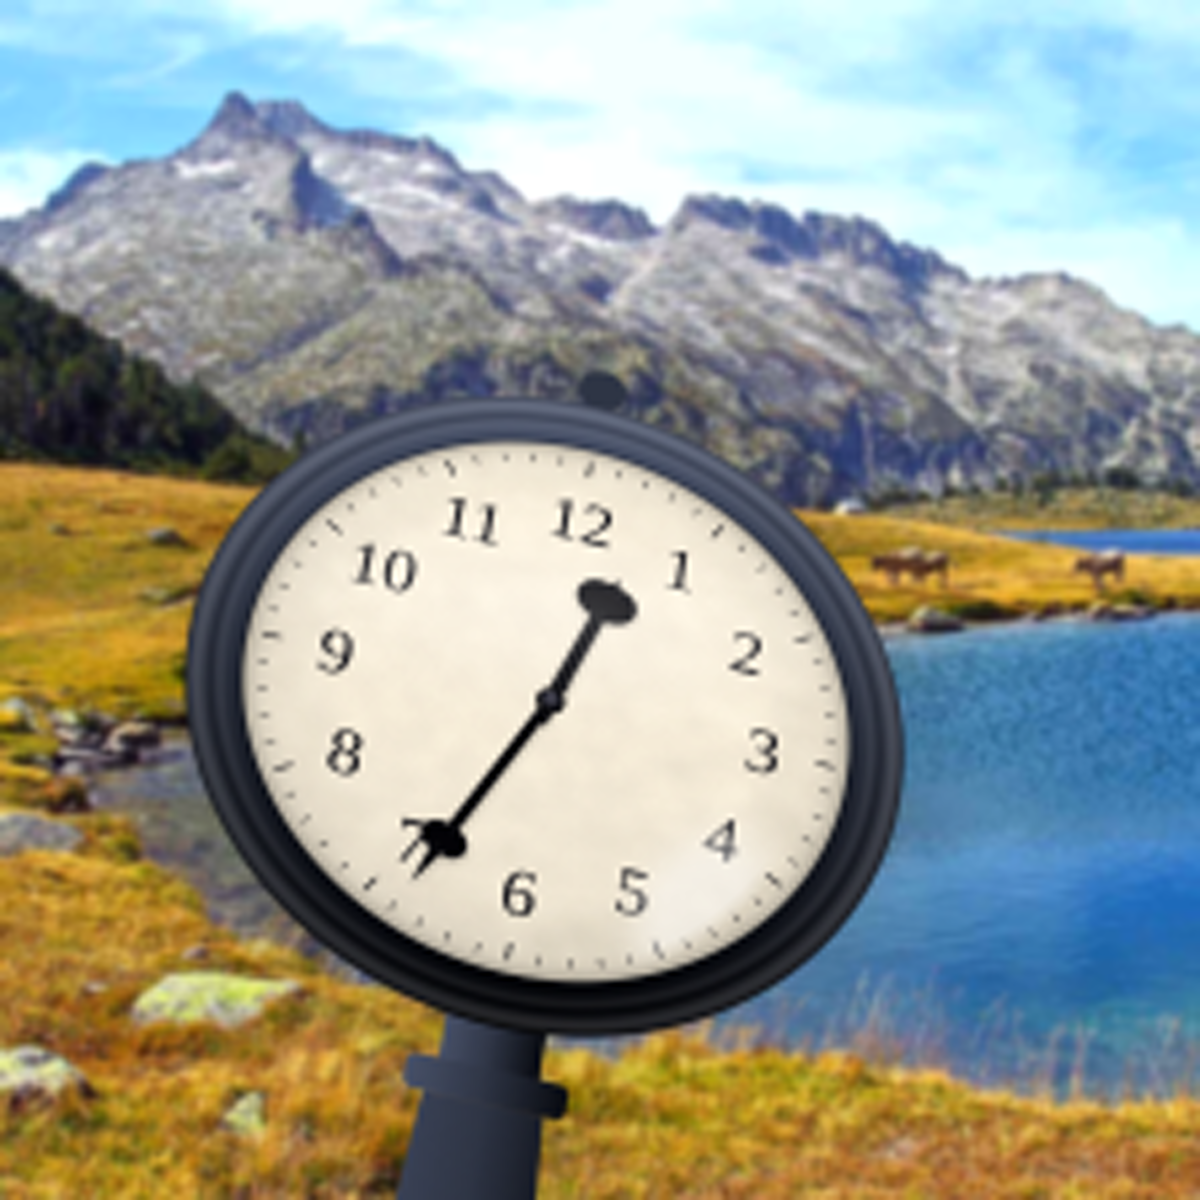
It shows 12 h 34 min
